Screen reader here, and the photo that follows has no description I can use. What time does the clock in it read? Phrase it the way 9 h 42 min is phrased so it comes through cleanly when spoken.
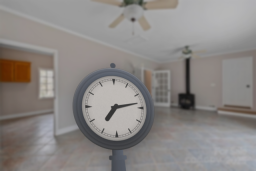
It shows 7 h 13 min
